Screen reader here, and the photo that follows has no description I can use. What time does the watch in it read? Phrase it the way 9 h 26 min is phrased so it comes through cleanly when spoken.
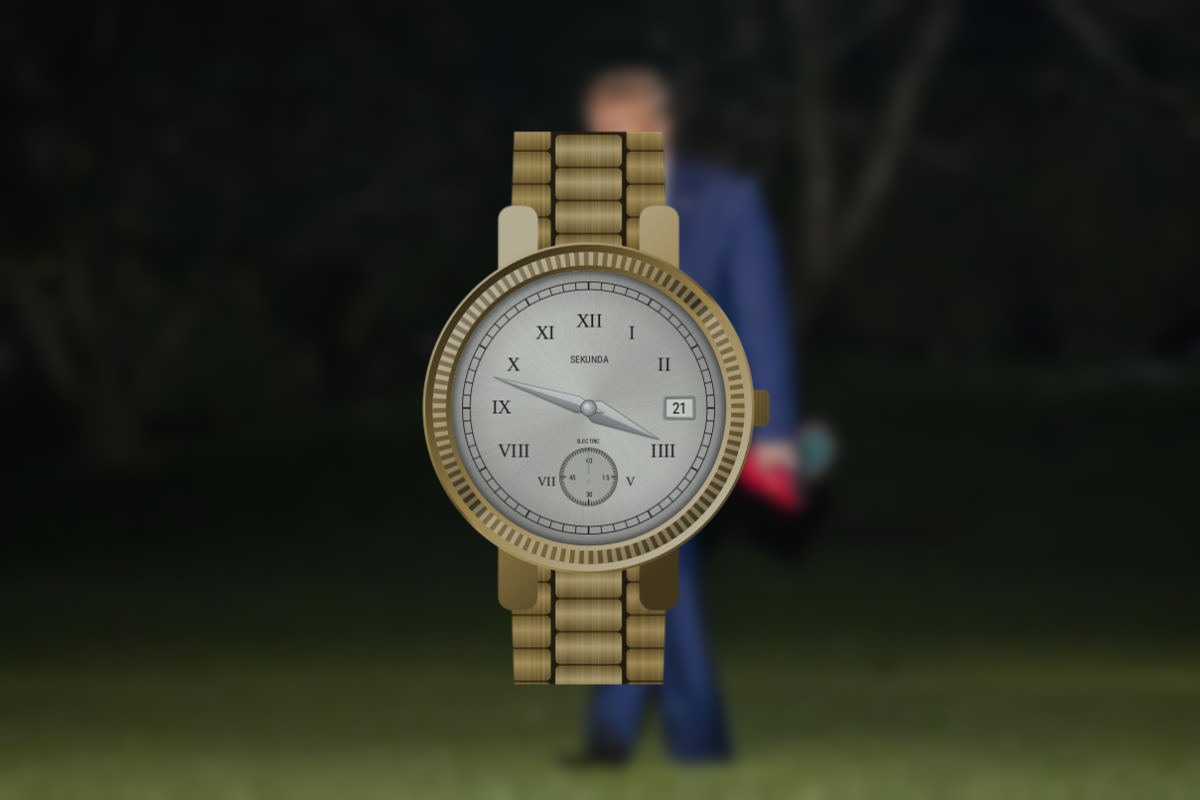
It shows 3 h 48 min
